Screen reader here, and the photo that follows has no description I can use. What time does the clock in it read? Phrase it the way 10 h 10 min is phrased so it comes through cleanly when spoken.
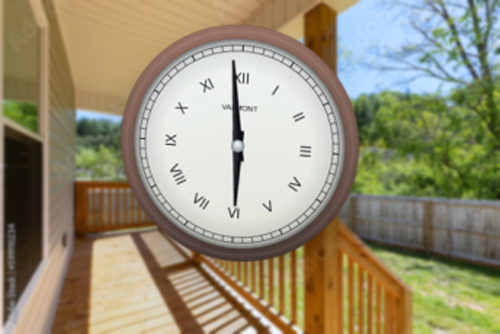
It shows 5 h 59 min
